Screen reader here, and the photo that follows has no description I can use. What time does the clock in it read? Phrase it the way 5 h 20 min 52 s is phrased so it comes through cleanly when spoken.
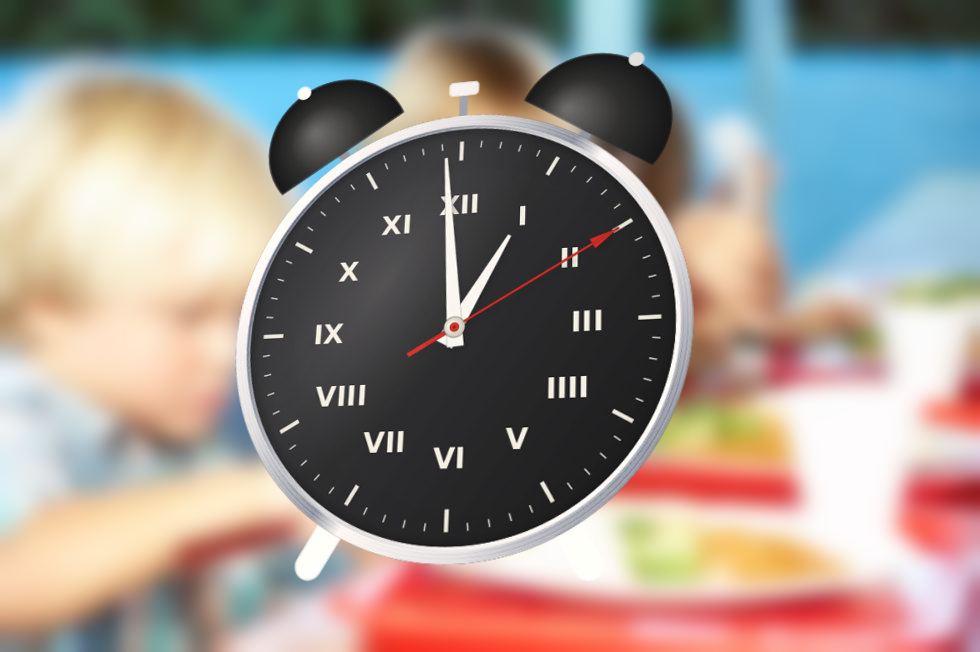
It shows 12 h 59 min 10 s
